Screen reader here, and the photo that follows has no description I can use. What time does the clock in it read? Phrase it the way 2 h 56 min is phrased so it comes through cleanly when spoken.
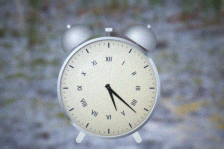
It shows 5 h 22 min
